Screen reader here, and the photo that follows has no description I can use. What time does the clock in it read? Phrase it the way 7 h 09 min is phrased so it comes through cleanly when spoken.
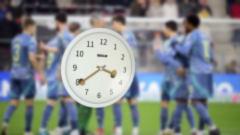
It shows 3 h 39 min
